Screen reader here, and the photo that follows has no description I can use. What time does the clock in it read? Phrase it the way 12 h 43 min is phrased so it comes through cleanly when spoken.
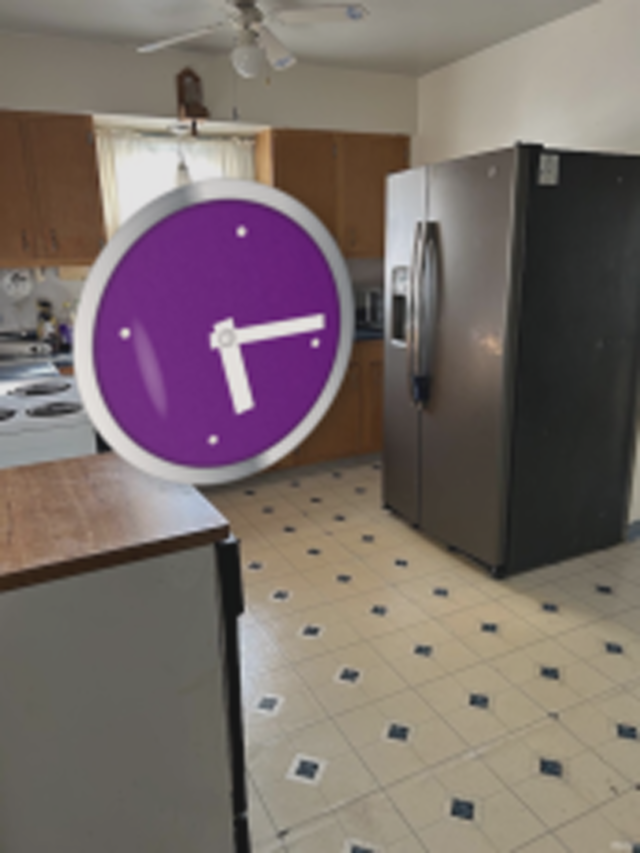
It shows 5 h 13 min
